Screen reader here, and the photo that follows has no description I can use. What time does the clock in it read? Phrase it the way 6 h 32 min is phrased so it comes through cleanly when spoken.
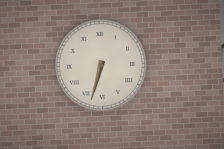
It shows 6 h 33 min
